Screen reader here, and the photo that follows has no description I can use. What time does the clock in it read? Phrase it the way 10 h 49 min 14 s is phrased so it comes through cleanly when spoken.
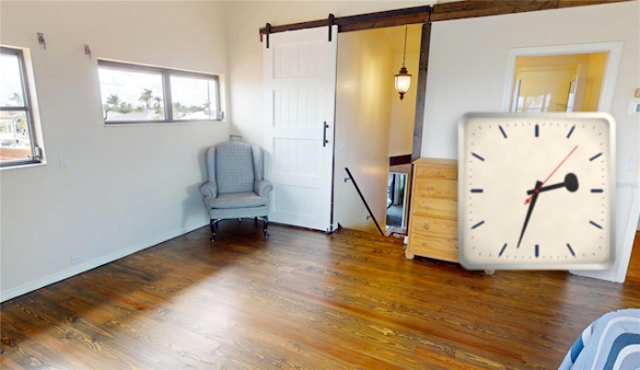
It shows 2 h 33 min 07 s
